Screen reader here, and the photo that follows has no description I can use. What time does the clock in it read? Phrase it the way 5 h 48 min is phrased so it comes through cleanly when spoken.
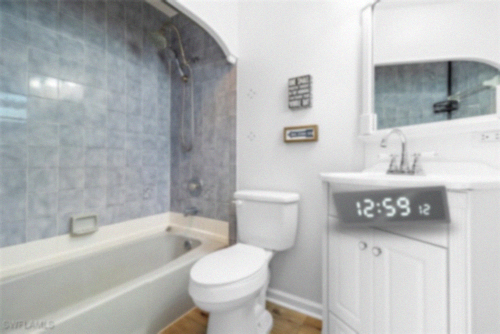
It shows 12 h 59 min
